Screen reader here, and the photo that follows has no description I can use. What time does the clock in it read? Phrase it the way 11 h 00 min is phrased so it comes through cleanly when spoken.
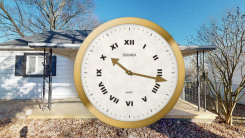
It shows 10 h 17 min
